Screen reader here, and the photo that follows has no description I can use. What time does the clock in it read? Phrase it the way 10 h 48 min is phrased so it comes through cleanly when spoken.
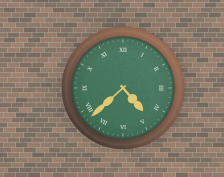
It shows 4 h 38 min
